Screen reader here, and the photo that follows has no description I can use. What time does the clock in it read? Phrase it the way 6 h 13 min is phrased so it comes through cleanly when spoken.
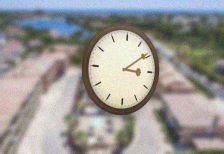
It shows 3 h 09 min
